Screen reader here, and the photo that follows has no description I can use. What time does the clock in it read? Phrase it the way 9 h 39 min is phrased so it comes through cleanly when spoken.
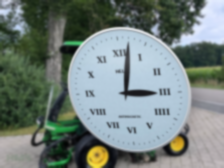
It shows 3 h 02 min
